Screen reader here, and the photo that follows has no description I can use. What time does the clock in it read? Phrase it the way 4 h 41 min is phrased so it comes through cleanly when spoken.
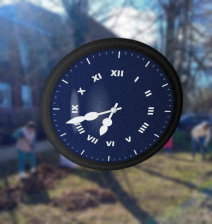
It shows 6 h 42 min
